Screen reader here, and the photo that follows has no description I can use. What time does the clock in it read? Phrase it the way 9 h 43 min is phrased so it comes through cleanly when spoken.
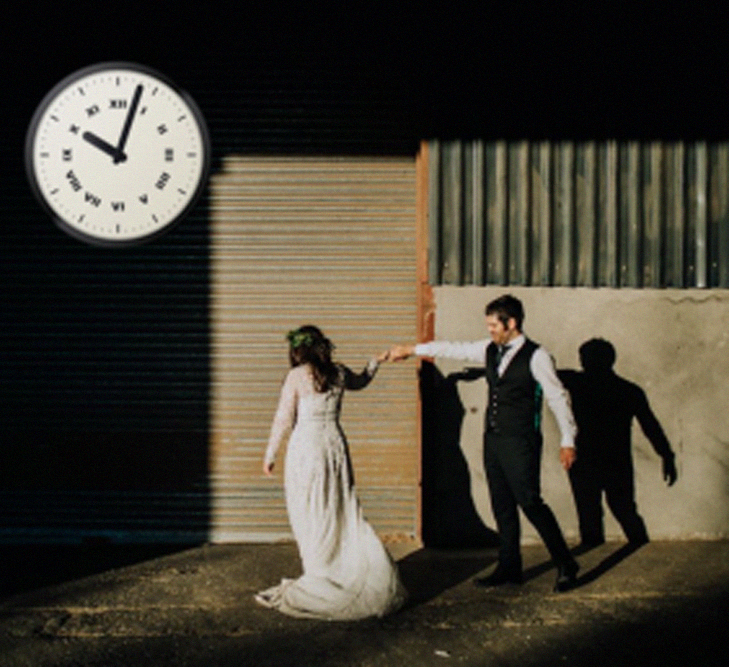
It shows 10 h 03 min
